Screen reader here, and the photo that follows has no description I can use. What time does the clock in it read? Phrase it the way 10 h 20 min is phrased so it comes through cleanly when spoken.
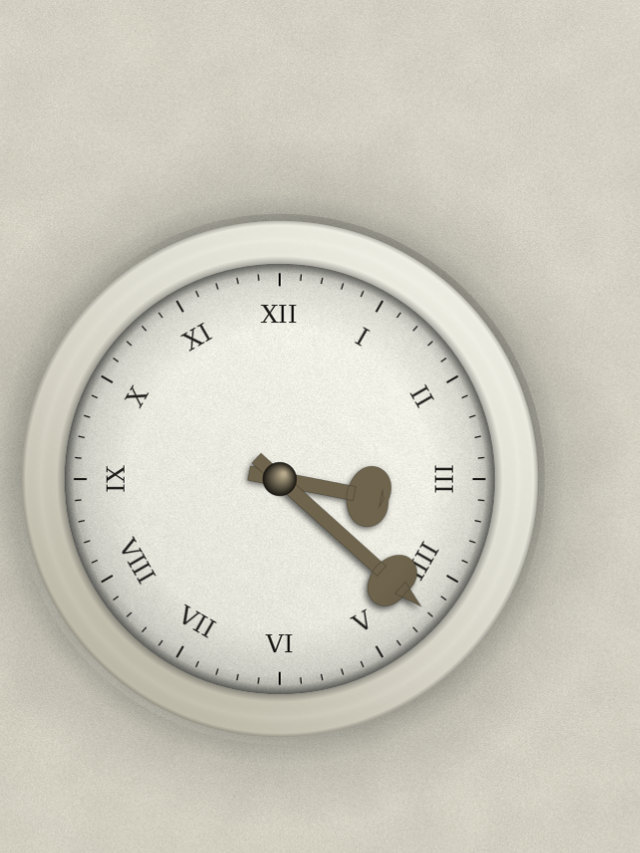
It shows 3 h 22 min
